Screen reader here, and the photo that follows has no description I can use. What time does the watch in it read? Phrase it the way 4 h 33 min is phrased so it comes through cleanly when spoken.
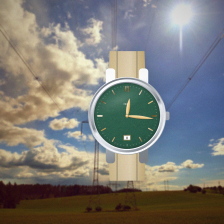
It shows 12 h 16 min
